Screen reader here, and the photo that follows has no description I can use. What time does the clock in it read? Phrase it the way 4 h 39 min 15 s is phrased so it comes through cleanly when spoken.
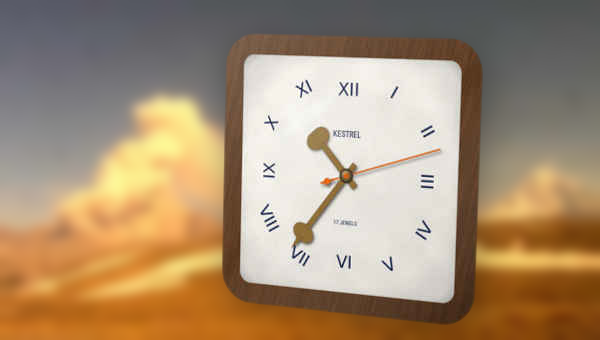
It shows 10 h 36 min 12 s
